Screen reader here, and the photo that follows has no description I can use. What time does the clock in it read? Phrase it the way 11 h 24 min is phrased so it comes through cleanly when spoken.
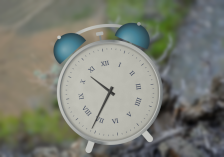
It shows 10 h 36 min
